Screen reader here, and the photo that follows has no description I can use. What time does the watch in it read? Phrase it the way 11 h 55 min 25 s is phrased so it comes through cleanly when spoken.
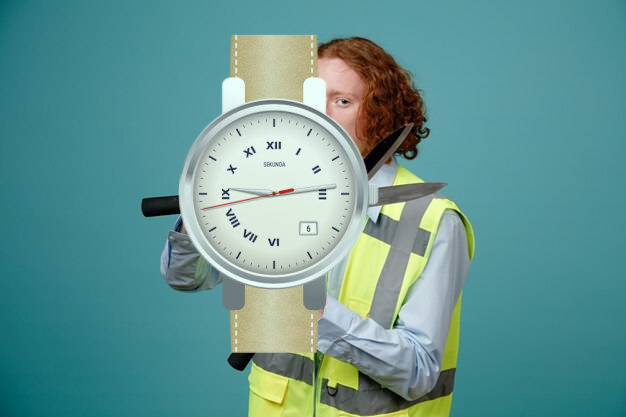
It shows 9 h 13 min 43 s
